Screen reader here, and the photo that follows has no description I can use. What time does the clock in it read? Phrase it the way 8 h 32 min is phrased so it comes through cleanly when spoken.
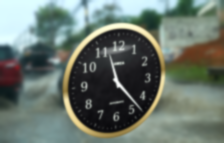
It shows 11 h 23 min
